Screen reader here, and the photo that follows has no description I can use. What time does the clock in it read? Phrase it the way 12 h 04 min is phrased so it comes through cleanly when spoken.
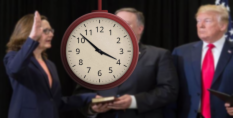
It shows 3 h 52 min
